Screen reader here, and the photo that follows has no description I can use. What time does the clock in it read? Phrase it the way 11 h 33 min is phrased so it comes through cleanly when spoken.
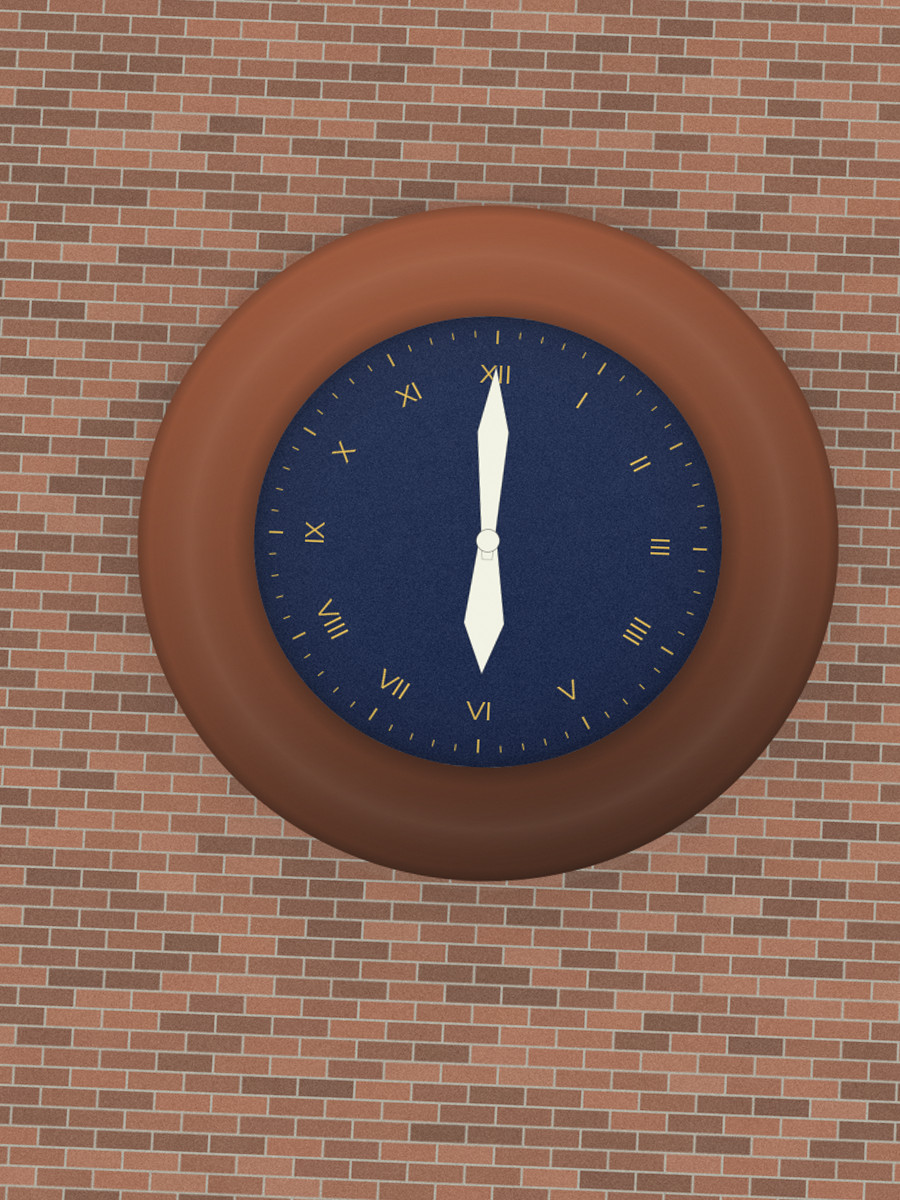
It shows 6 h 00 min
